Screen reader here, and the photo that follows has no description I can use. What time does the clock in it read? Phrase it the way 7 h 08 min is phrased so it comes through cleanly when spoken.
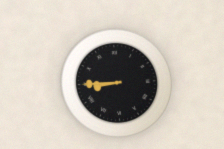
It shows 8 h 45 min
